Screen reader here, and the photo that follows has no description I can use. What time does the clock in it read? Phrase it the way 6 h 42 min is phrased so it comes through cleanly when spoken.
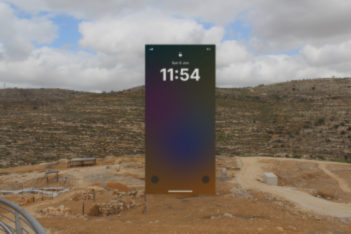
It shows 11 h 54 min
